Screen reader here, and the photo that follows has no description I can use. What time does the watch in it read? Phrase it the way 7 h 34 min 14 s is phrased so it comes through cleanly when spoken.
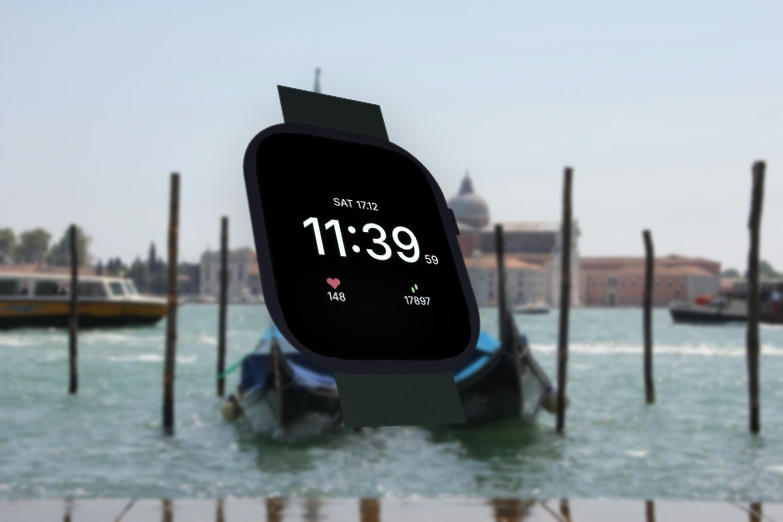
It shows 11 h 39 min 59 s
